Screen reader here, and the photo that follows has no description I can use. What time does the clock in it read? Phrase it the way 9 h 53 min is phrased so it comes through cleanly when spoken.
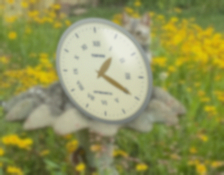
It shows 1 h 20 min
